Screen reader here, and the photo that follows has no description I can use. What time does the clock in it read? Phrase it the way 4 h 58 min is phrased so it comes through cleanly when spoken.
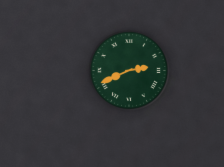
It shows 2 h 41 min
